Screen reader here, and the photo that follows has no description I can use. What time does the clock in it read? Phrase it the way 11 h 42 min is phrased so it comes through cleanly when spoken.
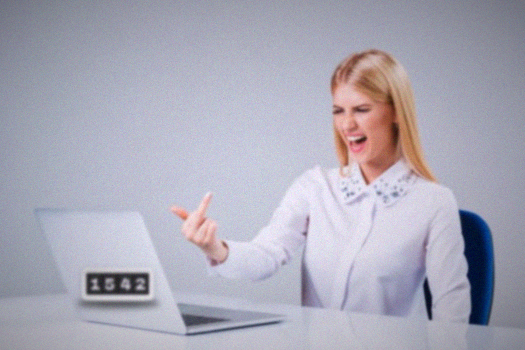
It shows 15 h 42 min
